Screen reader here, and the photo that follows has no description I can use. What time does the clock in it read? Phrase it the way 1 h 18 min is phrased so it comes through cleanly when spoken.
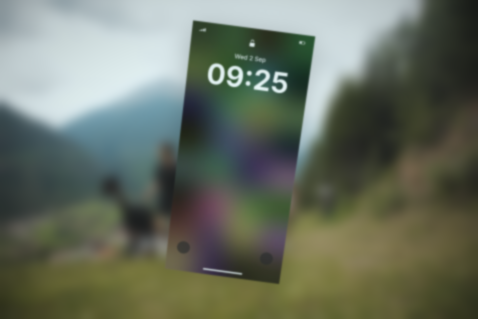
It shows 9 h 25 min
